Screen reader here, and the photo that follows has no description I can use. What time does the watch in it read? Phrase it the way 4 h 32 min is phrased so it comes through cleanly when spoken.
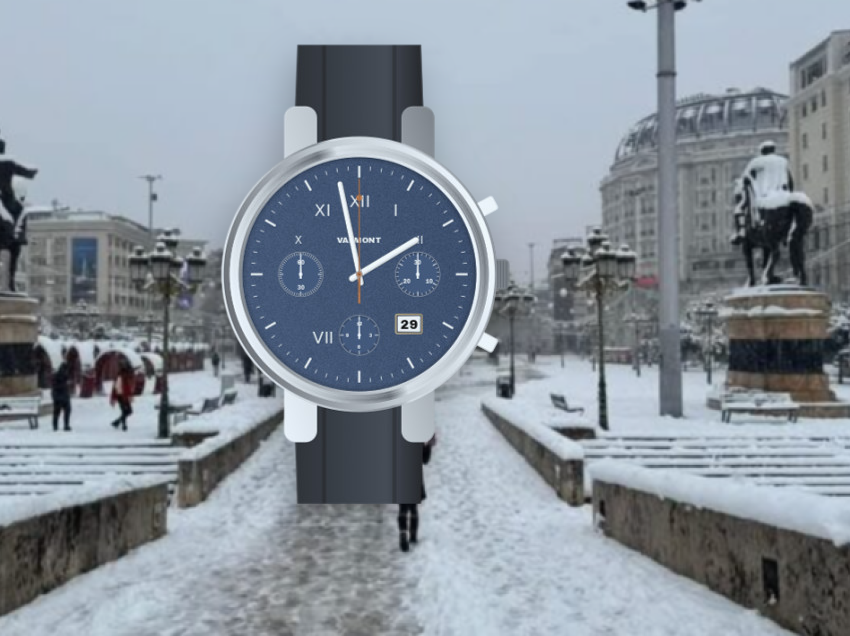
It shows 1 h 58 min
